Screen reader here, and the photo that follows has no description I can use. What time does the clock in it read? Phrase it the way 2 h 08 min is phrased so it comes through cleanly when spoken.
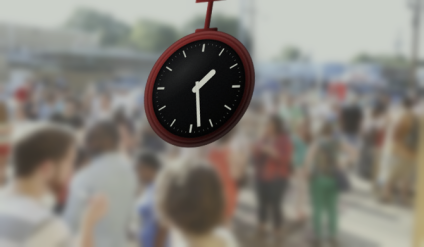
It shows 1 h 28 min
